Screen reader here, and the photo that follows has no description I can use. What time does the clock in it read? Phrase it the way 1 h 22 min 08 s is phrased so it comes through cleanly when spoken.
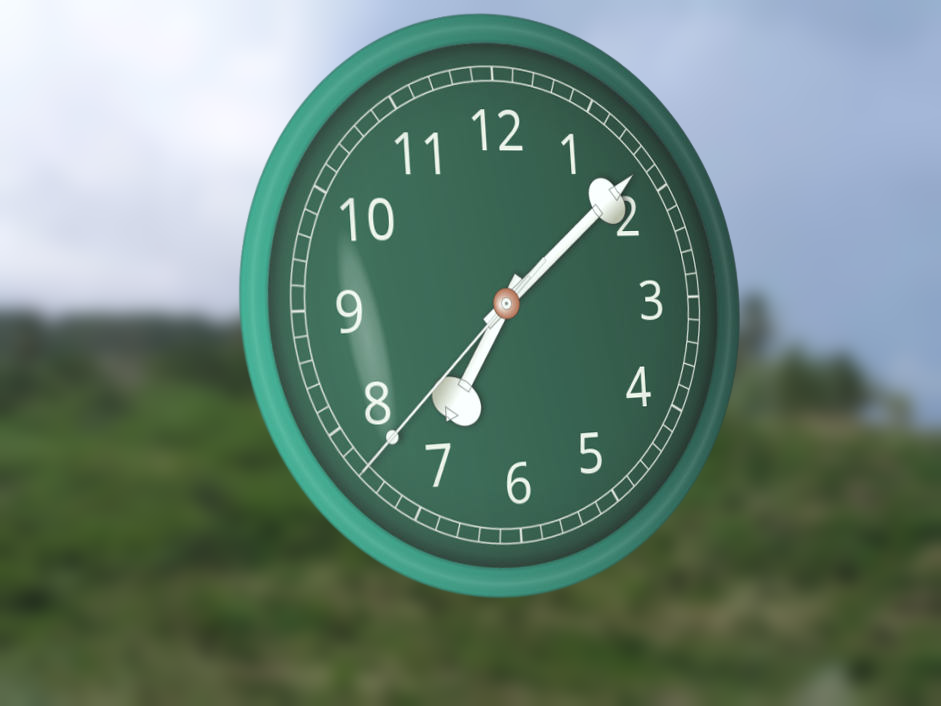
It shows 7 h 08 min 38 s
